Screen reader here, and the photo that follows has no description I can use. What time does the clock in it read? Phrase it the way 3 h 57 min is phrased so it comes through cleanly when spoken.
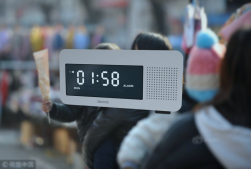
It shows 1 h 58 min
